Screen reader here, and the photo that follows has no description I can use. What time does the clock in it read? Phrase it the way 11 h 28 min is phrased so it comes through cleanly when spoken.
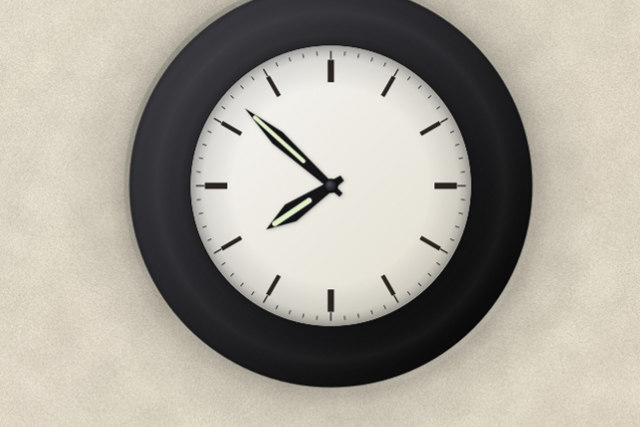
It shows 7 h 52 min
